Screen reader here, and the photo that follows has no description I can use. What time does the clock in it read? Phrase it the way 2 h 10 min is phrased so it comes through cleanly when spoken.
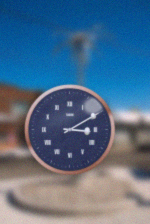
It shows 3 h 10 min
